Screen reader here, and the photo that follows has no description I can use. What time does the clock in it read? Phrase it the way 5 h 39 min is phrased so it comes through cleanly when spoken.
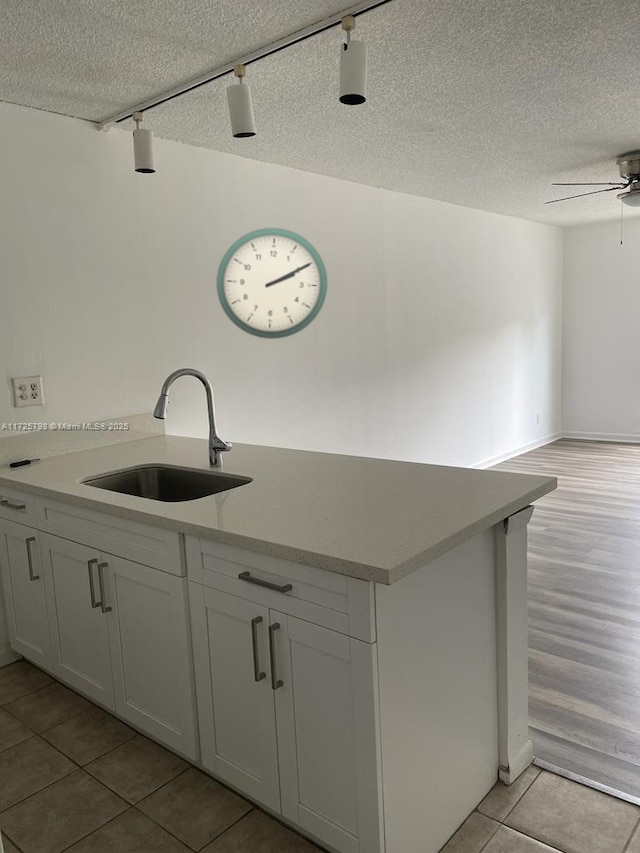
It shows 2 h 10 min
